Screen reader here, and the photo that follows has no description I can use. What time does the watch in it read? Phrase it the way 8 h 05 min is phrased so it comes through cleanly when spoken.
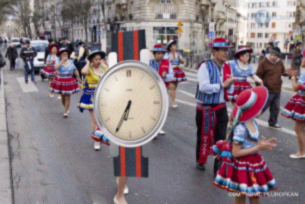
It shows 6 h 35 min
